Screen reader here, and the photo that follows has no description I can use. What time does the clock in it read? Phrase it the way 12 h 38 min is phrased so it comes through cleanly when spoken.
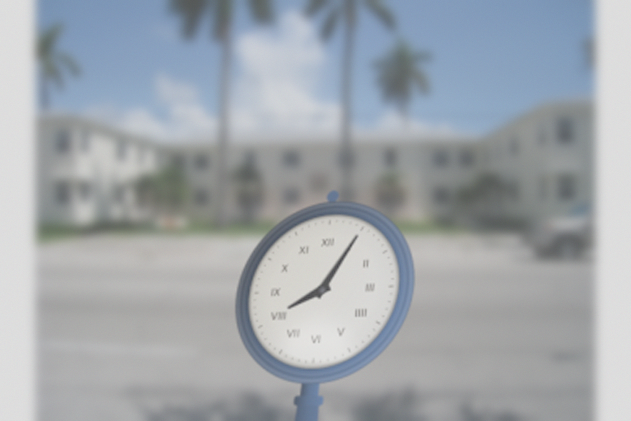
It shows 8 h 05 min
